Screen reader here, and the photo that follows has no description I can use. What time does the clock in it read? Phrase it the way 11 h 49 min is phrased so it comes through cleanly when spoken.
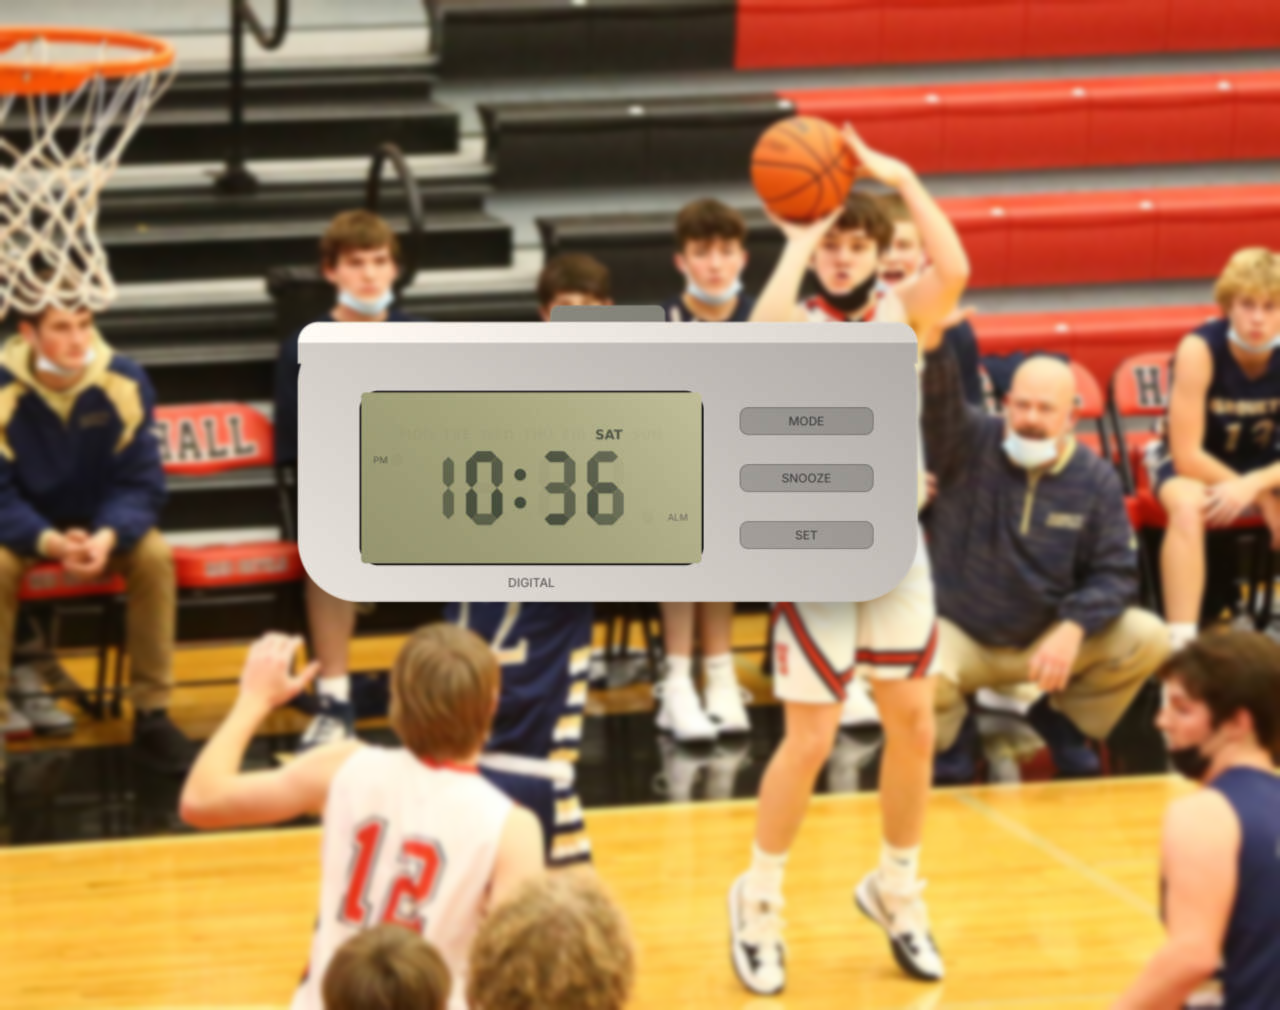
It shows 10 h 36 min
